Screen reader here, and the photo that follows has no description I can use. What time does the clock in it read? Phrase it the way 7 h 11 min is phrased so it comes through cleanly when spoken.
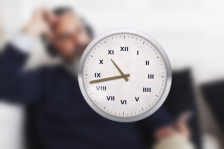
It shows 10 h 43 min
